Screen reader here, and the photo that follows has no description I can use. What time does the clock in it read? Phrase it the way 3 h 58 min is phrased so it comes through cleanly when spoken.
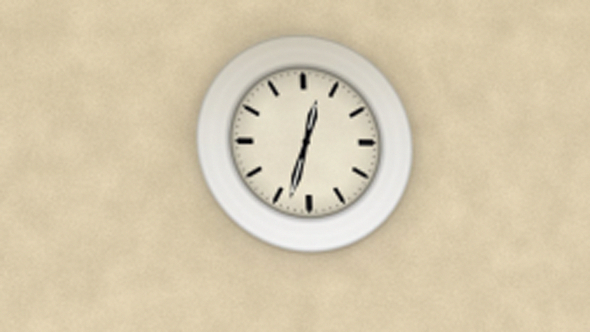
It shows 12 h 33 min
